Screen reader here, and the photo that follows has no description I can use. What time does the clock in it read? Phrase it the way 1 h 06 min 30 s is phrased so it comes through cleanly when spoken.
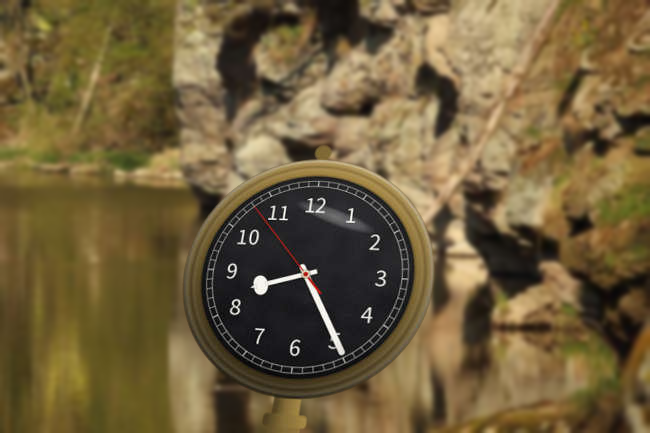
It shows 8 h 24 min 53 s
